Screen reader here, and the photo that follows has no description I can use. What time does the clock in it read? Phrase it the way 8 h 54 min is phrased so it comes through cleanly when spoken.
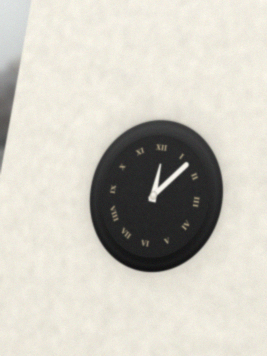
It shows 12 h 07 min
